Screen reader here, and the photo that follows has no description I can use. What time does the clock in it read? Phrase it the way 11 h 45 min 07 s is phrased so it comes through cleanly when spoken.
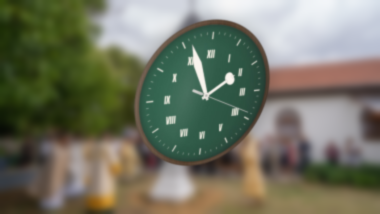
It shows 1 h 56 min 19 s
